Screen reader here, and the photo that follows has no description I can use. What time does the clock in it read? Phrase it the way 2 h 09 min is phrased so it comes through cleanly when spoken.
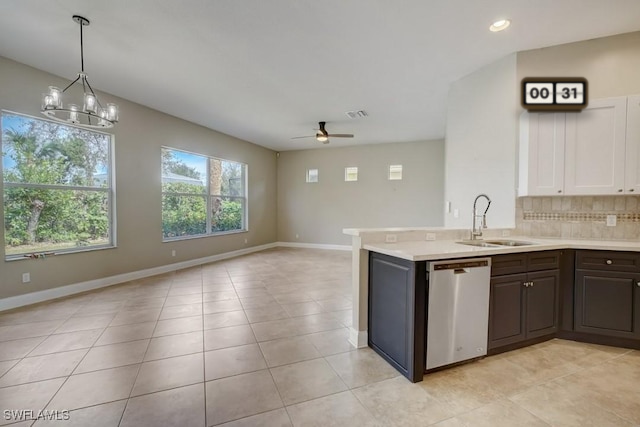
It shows 0 h 31 min
